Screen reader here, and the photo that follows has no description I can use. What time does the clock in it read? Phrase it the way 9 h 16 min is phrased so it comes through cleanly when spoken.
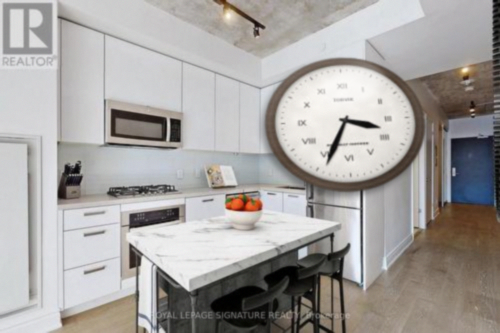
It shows 3 h 34 min
